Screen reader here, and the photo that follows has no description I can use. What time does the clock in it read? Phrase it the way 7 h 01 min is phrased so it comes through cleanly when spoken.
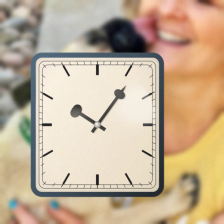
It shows 10 h 06 min
